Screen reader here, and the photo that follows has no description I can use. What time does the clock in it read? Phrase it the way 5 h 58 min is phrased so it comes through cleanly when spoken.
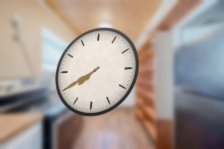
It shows 7 h 40 min
